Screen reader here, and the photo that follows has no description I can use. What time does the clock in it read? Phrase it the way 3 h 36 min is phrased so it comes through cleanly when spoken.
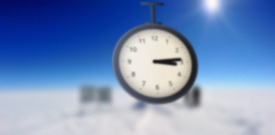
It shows 3 h 14 min
